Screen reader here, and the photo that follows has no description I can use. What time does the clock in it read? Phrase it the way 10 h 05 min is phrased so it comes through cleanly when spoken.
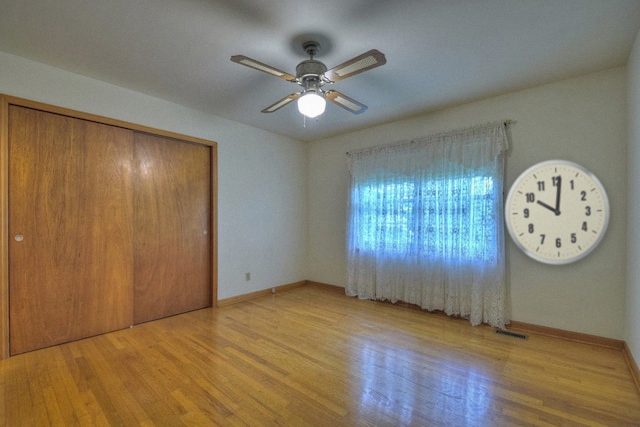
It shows 10 h 01 min
